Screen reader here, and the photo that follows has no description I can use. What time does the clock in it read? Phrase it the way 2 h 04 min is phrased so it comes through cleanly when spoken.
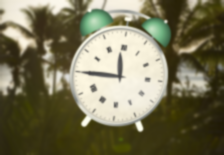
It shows 11 h 45 min
